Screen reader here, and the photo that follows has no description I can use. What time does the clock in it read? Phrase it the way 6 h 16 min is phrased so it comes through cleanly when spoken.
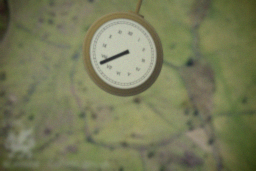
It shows 7 h 38 min
